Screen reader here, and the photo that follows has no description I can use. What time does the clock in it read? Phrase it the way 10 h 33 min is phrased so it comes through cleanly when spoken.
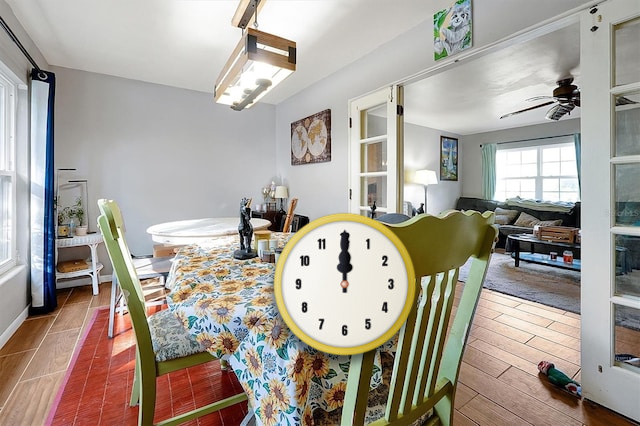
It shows 12 h 00 min
